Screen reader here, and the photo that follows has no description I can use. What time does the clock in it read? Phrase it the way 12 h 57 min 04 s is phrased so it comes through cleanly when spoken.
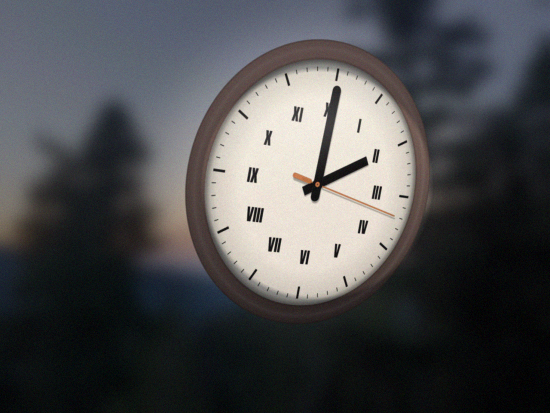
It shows 2 h 00 min 17 s
